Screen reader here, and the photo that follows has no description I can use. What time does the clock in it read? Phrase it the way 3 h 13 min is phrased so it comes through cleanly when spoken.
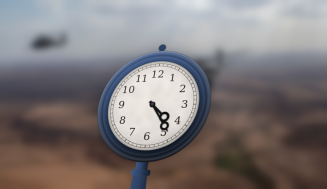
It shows 4 h 24 min
